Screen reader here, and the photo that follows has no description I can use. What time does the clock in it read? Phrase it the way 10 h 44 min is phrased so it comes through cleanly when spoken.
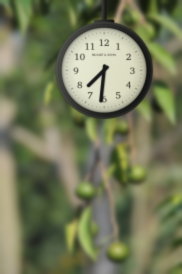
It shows 7 h 31 min
